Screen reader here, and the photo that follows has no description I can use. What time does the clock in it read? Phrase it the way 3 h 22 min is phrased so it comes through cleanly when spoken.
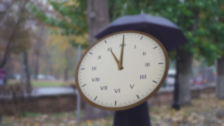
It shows 11 h 00 min
